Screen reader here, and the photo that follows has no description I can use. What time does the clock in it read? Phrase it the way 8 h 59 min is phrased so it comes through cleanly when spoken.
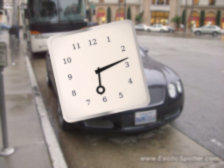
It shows 6 h 13 min
